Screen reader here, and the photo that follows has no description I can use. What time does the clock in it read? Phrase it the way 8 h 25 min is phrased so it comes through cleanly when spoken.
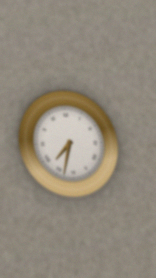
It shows 7 h 33 min
